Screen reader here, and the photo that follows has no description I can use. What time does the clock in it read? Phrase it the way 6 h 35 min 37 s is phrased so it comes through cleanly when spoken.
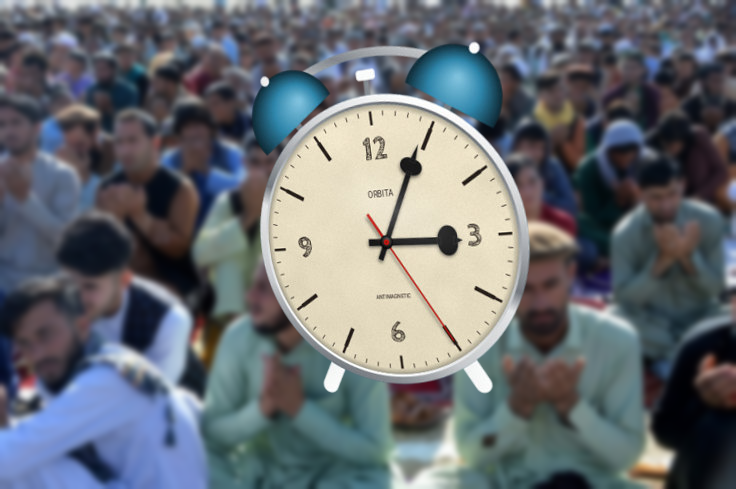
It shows 3 h 04 min 25 s
